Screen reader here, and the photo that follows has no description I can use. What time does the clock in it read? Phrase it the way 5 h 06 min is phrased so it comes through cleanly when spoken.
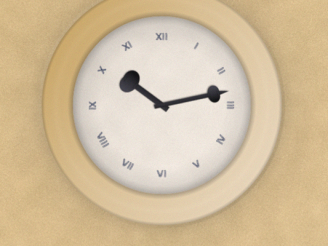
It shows 10 h 13 min
